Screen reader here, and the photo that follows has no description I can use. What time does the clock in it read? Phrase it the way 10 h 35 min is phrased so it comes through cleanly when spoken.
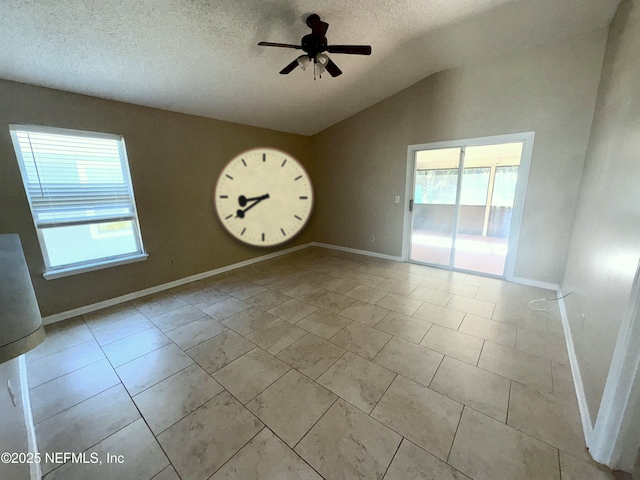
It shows 8 h 39 min
